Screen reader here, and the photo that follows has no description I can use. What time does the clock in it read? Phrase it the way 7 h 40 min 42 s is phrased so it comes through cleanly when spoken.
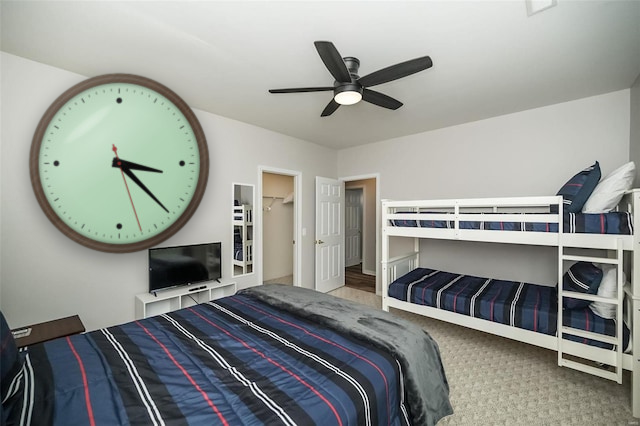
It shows 3 h 22 min 27 s
